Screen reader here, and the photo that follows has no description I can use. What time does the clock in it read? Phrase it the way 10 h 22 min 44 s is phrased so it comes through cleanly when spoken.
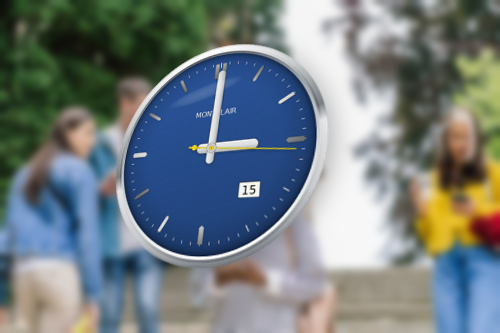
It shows 3 h 00 min 16 s
